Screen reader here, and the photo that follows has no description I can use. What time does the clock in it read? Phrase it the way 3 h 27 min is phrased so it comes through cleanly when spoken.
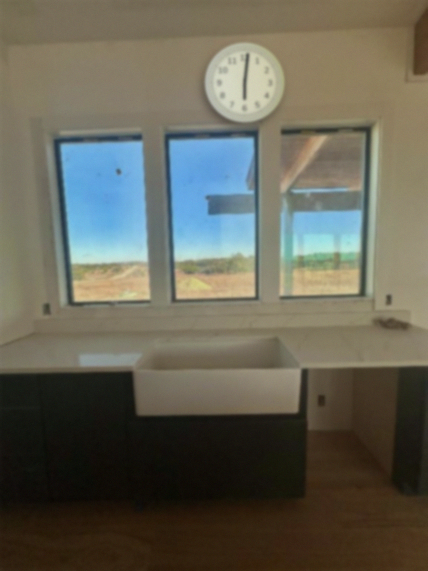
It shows 6 h 01 min
